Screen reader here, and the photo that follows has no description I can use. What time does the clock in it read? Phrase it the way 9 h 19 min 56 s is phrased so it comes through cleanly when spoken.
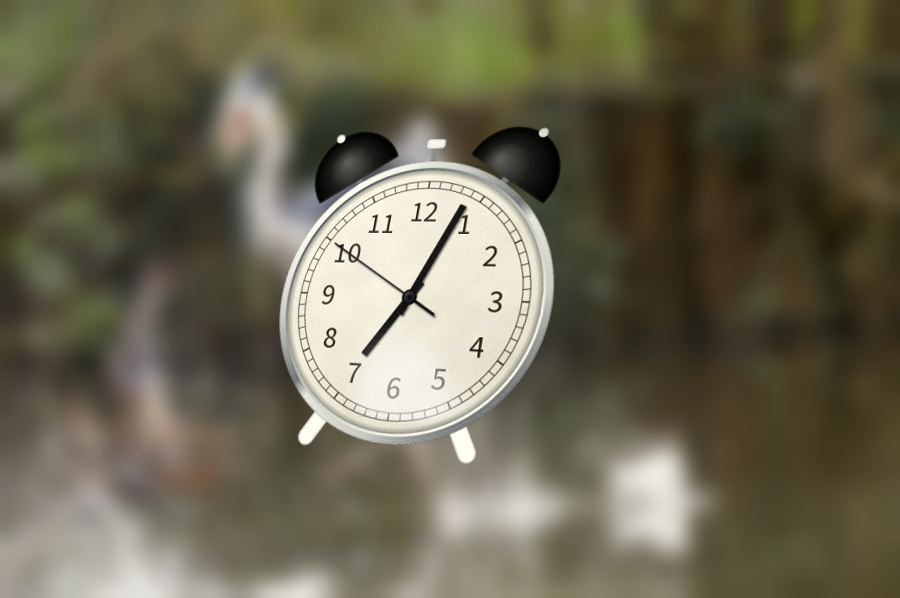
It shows 7 h 03 min 50 s
